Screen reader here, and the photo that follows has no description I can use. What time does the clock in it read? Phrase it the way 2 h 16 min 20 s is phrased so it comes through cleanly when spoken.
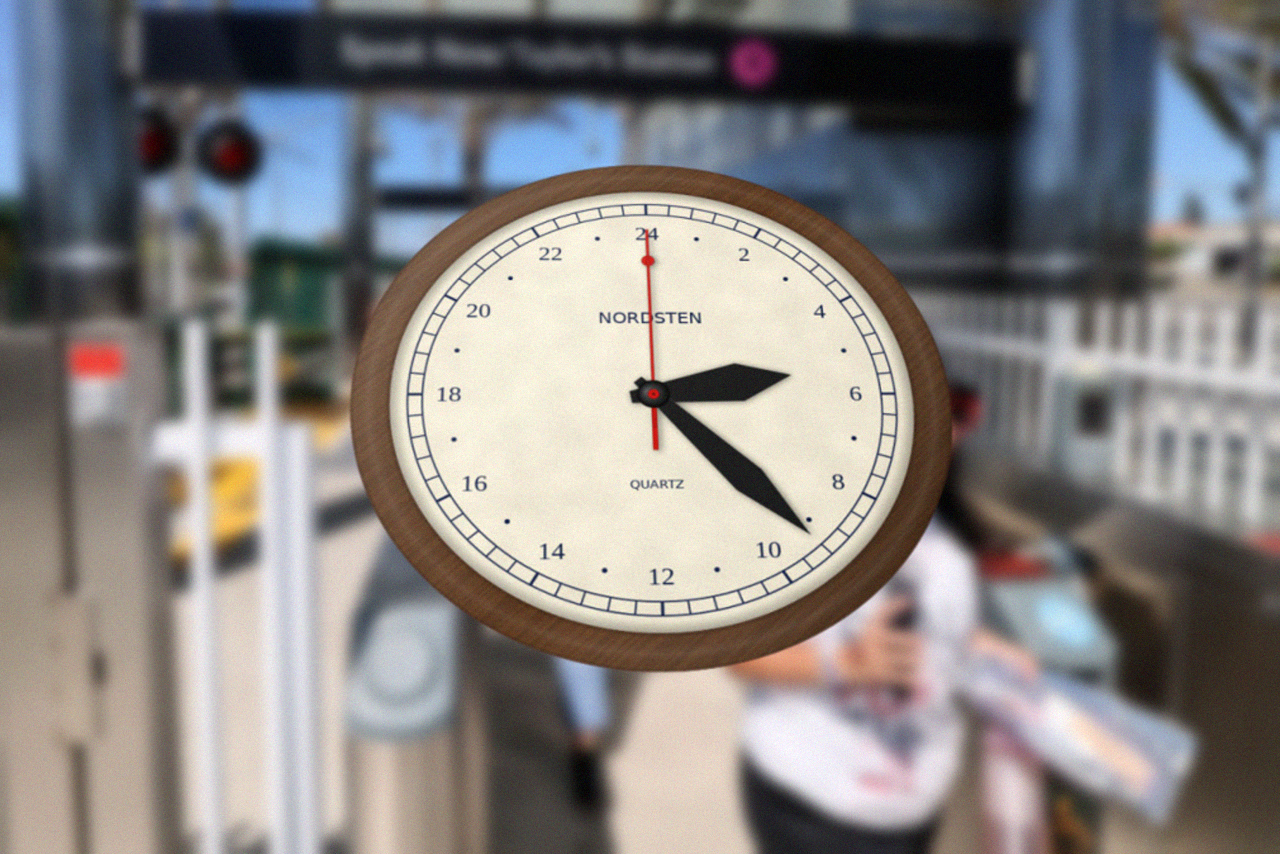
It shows 5 h 23 min 00 s
